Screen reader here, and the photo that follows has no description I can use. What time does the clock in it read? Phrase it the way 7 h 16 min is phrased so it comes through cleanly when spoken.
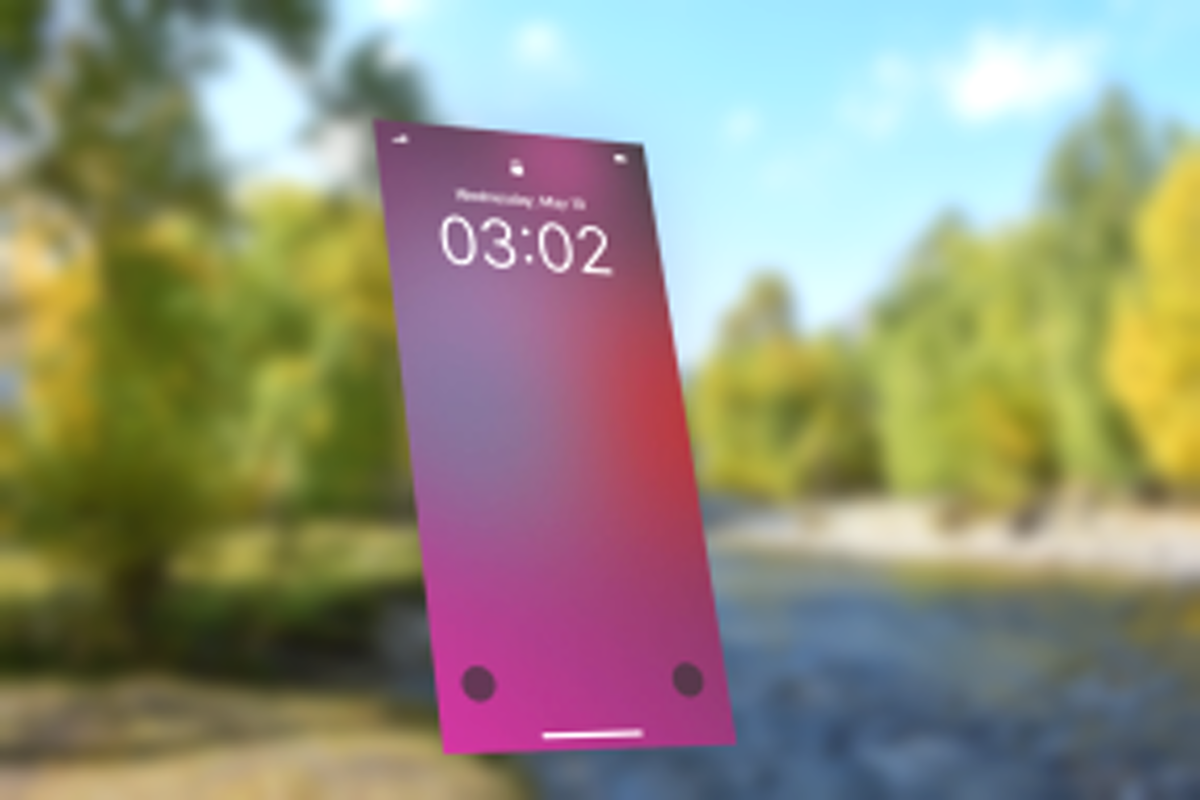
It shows 3 h 02 min
